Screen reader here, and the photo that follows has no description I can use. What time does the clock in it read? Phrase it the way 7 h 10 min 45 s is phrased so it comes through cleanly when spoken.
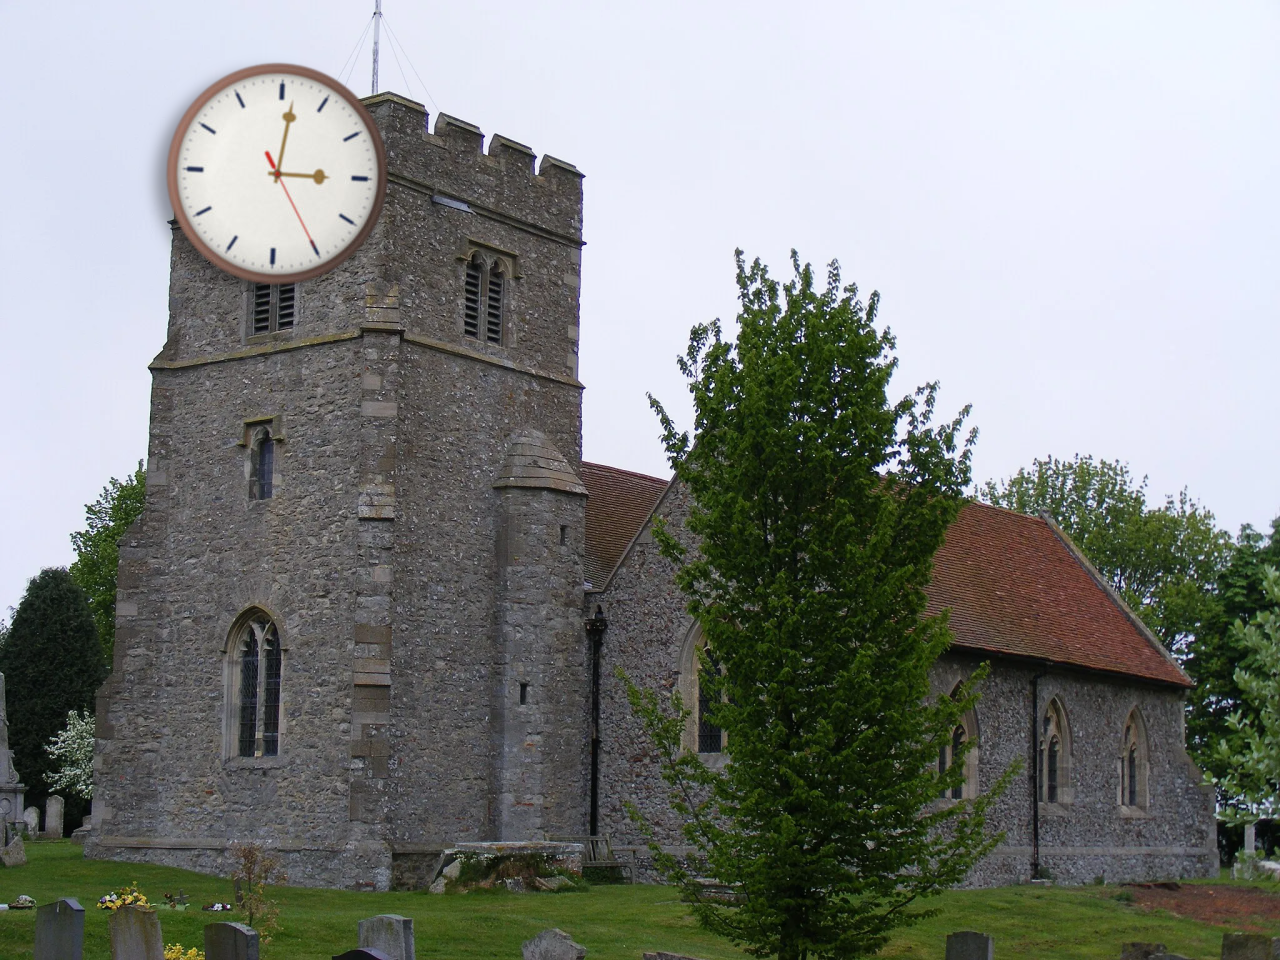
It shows 3 h 01 min 25 s
